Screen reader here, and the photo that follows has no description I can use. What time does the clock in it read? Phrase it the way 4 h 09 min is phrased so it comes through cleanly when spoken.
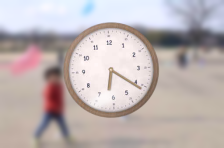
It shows 6 h 21 min
